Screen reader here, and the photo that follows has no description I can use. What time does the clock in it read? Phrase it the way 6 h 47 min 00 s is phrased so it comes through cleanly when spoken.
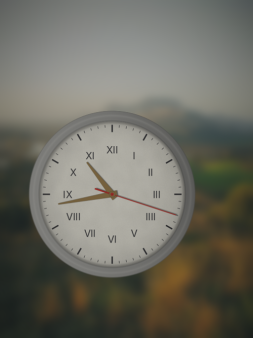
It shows 10 h 43 min 18 s
